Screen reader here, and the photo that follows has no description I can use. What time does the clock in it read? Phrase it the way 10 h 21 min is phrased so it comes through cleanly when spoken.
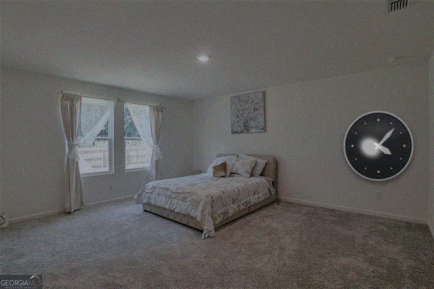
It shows 4 h 07 min
